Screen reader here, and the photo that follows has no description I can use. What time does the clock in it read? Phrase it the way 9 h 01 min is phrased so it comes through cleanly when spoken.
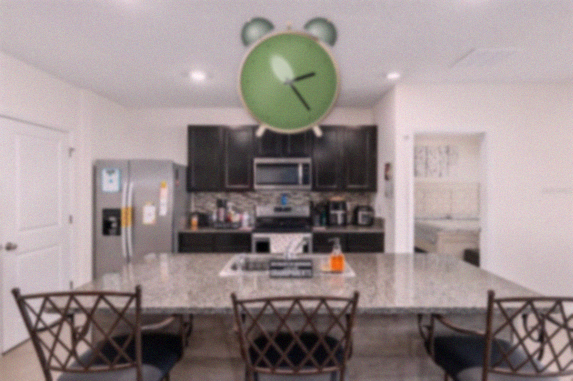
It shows 2 h 24 min
